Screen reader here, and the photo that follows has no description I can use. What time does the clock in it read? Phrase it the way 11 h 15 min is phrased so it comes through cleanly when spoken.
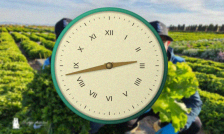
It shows 2 h 43 min
